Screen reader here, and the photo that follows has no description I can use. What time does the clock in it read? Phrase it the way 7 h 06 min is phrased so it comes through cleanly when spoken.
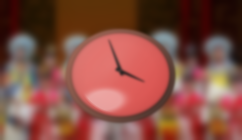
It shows 3 h 57 min
